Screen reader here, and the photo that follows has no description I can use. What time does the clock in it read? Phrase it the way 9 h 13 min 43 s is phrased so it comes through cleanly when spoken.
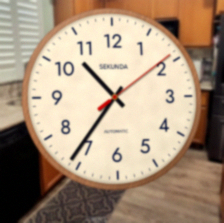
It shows 10 h 36 min 09 s
